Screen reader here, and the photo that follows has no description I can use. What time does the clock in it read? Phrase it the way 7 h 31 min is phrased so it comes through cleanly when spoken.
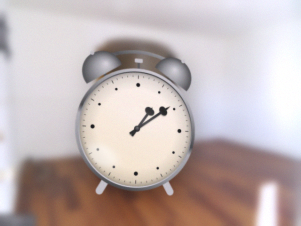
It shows 1 h 09 min
